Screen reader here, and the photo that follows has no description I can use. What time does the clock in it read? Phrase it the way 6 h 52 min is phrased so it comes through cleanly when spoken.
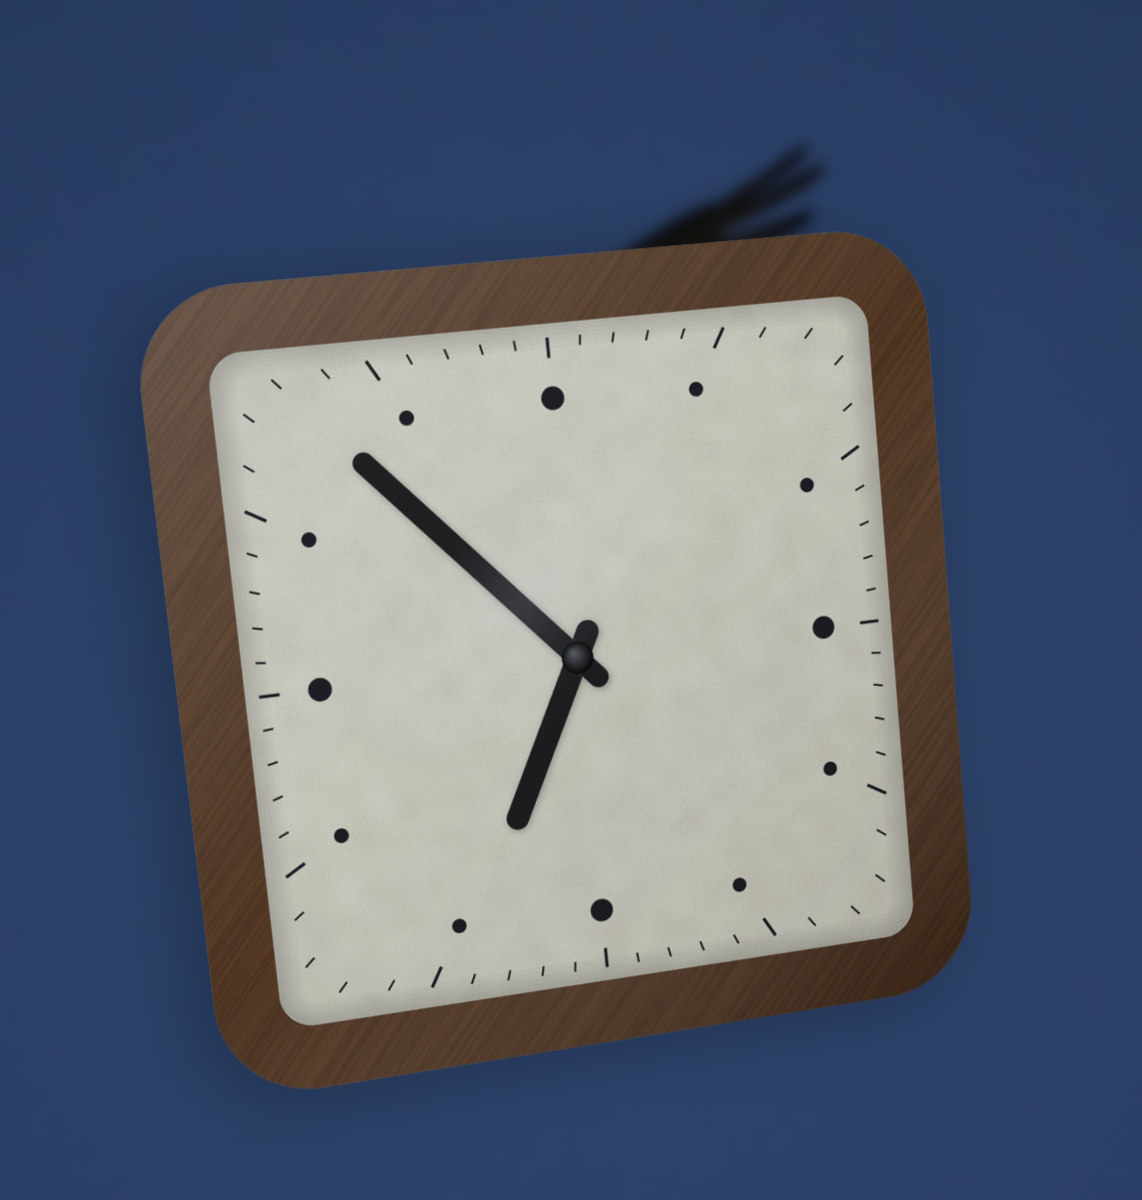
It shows 6 h 53 min
